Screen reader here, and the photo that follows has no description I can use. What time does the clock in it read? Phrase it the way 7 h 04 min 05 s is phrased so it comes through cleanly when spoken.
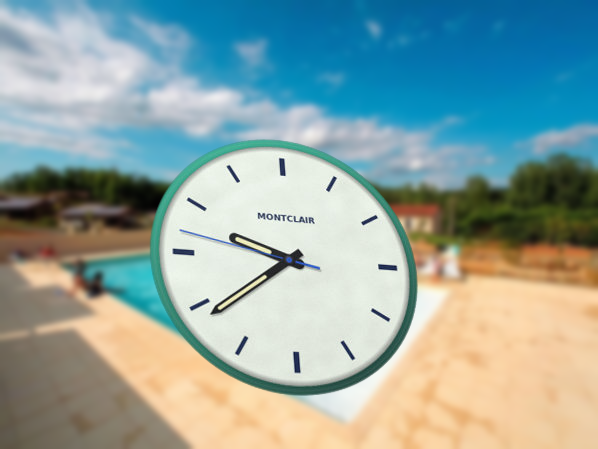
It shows 9 h 38 min 47 s
